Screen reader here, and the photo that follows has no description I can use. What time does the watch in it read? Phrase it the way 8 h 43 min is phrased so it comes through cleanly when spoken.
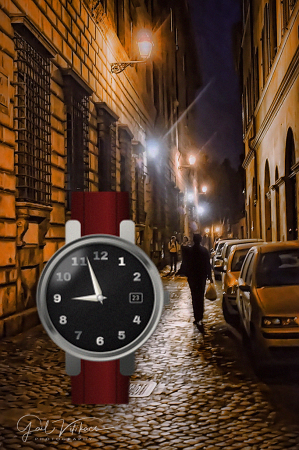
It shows 8 h 57 min
